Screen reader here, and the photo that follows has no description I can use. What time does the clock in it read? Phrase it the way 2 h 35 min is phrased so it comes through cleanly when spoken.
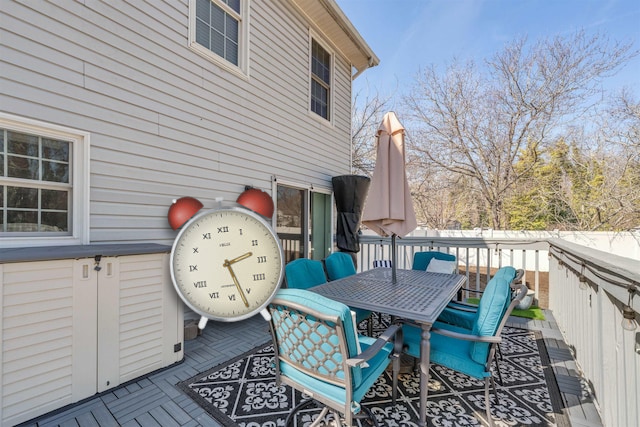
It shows 2 h 27 min
